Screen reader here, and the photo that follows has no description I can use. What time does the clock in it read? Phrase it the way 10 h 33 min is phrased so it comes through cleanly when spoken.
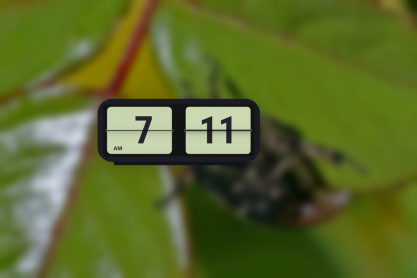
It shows 7 h 11 min
